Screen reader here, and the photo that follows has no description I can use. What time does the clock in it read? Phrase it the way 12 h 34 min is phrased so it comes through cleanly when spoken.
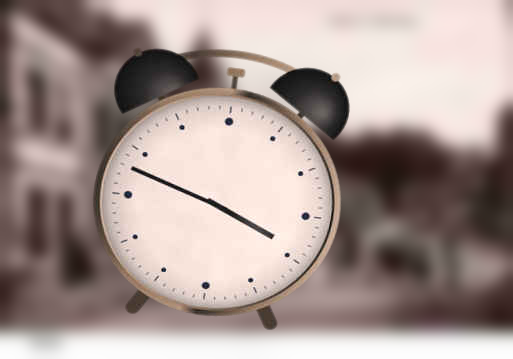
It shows 3 h 48 min
